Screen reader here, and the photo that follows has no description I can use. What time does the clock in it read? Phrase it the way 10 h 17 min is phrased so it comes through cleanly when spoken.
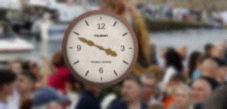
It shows 3 h 49 min
